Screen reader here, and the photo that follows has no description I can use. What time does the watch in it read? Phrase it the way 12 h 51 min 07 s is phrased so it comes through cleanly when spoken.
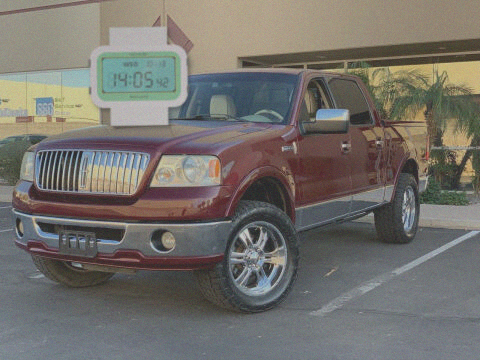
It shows 14 h 05 min 42 s
